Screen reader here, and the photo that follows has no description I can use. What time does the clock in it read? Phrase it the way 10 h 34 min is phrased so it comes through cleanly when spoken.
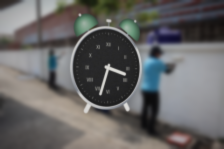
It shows 3 h 33 min
